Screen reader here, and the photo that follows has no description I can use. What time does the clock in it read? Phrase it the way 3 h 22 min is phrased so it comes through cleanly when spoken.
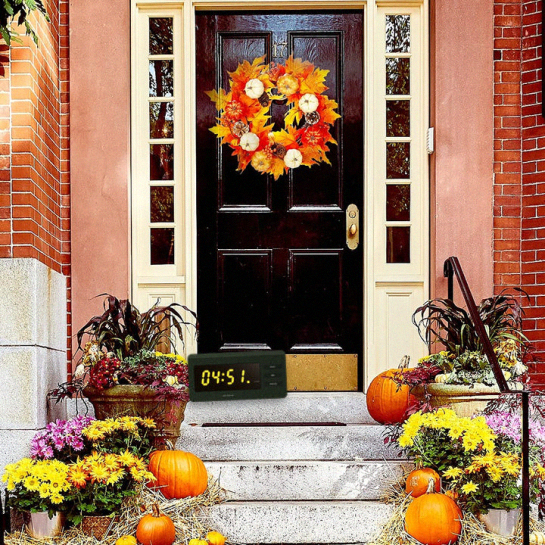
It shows 4 h 51 min
